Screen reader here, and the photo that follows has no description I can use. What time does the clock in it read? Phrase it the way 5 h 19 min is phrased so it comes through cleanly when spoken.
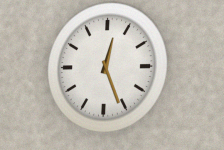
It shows 12 h 26 min
